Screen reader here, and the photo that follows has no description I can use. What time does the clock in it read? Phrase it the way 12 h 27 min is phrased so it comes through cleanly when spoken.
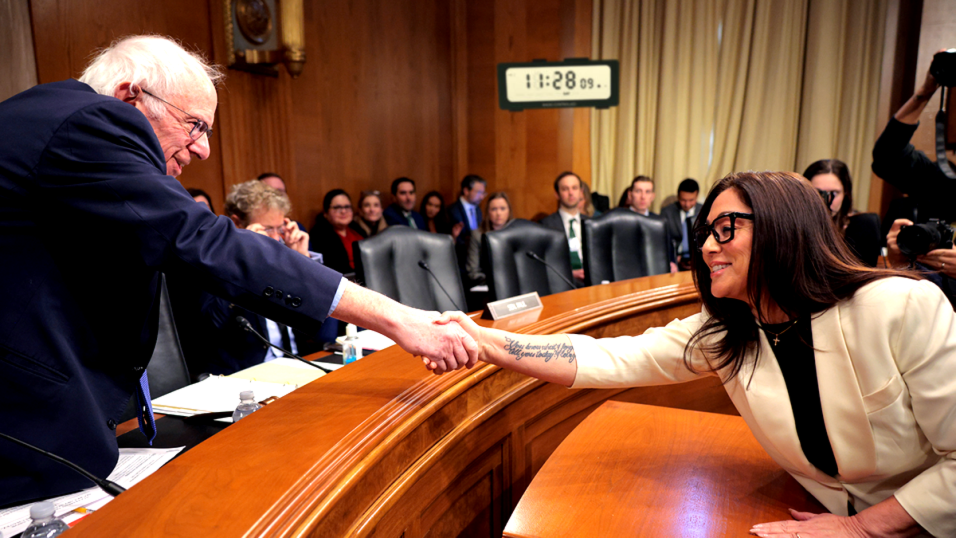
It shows 11 h 28 min
